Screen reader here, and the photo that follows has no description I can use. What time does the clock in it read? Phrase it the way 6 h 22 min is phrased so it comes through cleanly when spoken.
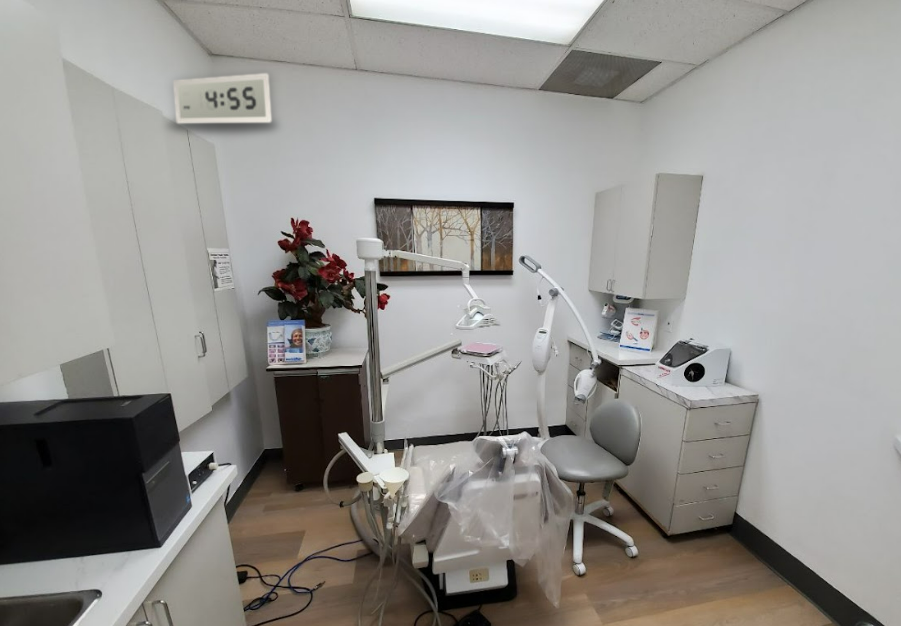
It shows 4 h 55 min
